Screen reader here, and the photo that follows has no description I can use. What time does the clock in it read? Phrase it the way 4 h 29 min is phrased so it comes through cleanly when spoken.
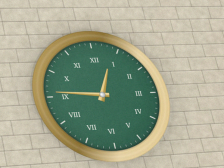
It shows 12 h 46 min
